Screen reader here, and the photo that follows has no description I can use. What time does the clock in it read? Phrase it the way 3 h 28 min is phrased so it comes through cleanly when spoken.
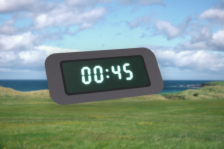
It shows 0 h 45 min
